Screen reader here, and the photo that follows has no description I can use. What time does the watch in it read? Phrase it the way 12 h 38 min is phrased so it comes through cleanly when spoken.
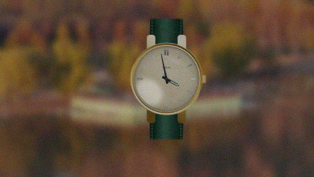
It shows 3 h 58 min
